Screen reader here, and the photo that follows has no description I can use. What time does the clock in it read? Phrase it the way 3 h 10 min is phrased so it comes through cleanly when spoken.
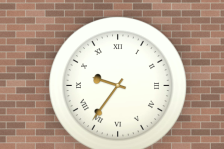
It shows 9 h 36 min
